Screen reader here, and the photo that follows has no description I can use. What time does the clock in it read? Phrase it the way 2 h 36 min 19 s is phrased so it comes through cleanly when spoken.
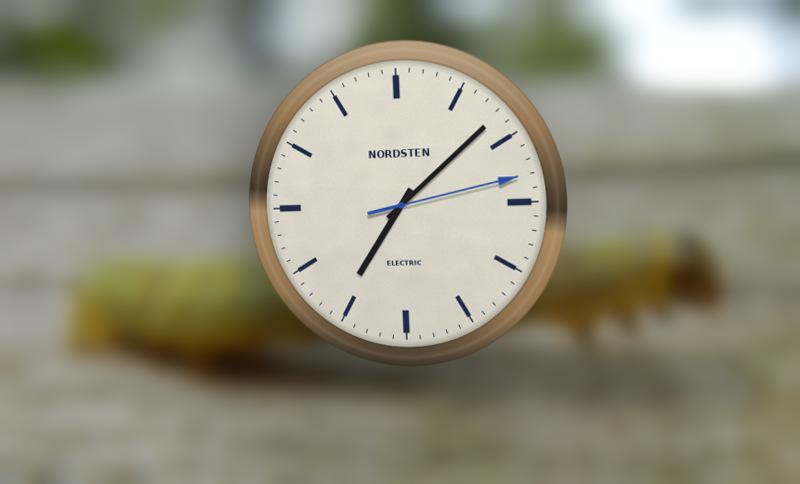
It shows 7 h 08 min 13 s
